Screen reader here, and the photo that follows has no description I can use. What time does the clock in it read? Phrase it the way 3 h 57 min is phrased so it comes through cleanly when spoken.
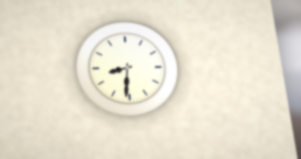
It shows 8 h 31 min
